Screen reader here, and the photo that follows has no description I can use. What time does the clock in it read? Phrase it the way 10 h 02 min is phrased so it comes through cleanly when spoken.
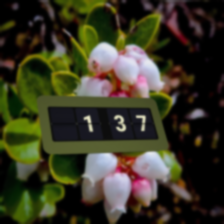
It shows 1 h 37 min
